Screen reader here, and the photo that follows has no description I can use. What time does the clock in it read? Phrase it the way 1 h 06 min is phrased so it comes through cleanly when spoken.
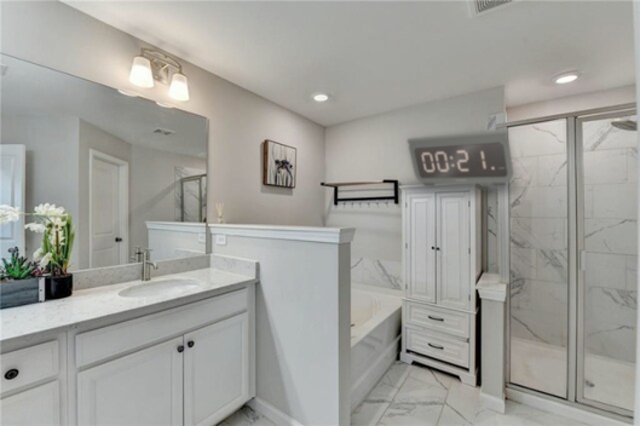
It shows 0 h 21 min
